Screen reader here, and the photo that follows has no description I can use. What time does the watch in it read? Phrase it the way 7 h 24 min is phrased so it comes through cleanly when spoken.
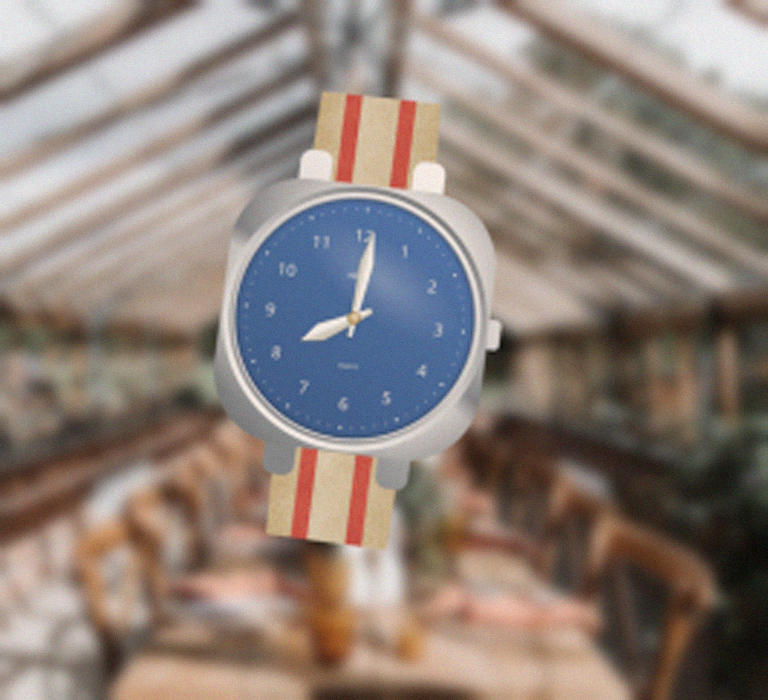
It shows 8 h 01 min
